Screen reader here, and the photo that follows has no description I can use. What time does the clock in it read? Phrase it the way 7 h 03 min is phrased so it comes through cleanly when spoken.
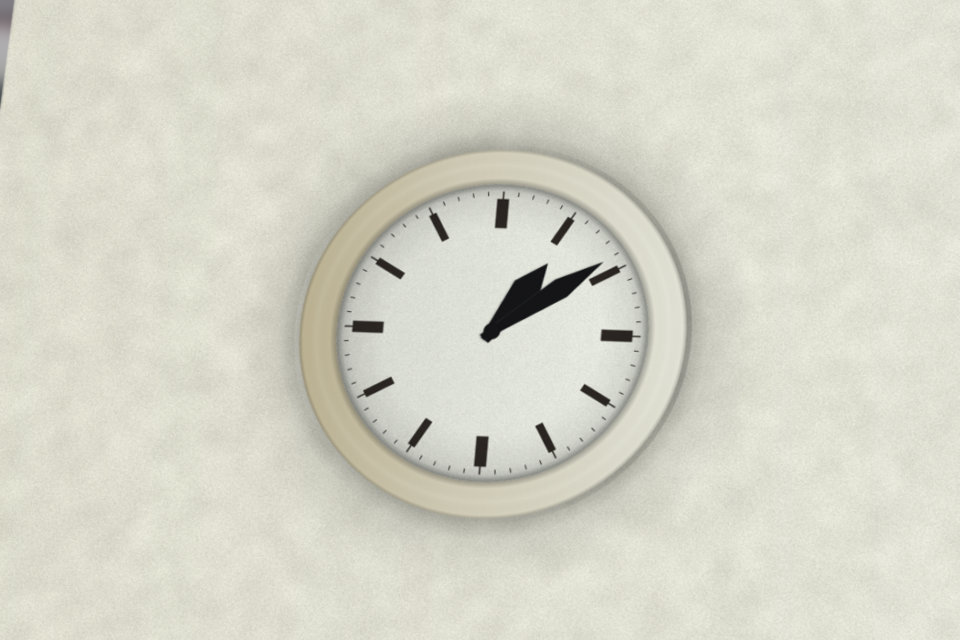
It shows 1 h 09 min
